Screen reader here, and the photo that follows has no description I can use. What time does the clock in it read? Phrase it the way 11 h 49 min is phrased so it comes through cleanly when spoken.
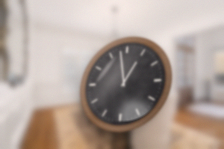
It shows 12 h 58 min
